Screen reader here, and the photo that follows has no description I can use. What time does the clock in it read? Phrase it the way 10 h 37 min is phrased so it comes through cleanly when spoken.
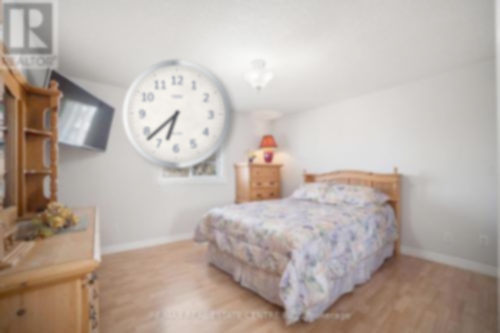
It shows 6 h 38 min
